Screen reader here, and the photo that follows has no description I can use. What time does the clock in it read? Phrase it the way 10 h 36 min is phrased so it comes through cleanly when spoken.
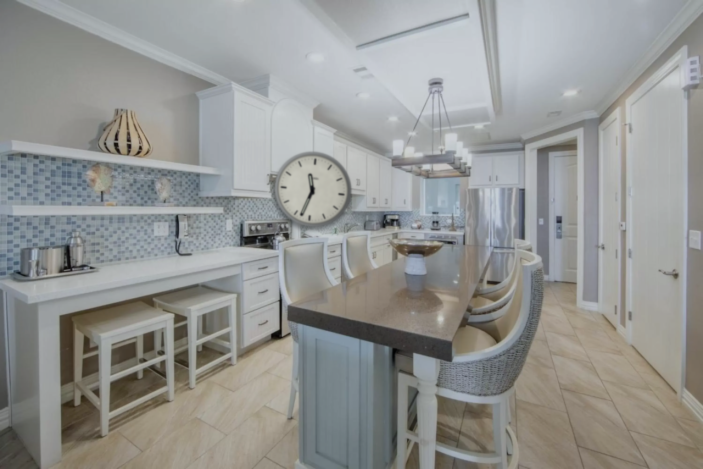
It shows 11 h 33 min
